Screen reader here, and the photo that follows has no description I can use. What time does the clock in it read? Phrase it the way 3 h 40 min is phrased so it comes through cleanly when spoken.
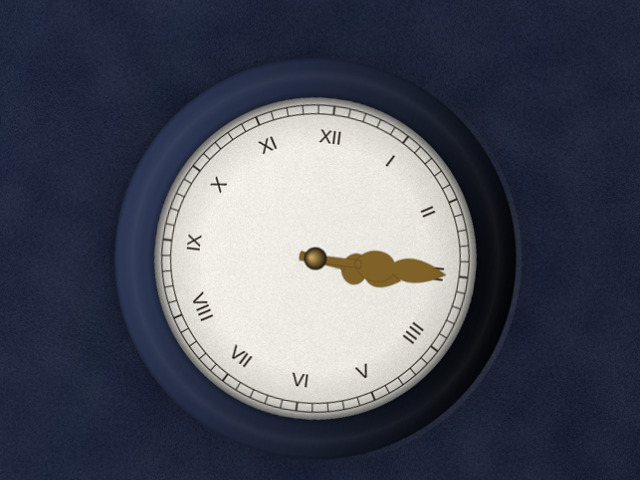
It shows 3 h 15 min
